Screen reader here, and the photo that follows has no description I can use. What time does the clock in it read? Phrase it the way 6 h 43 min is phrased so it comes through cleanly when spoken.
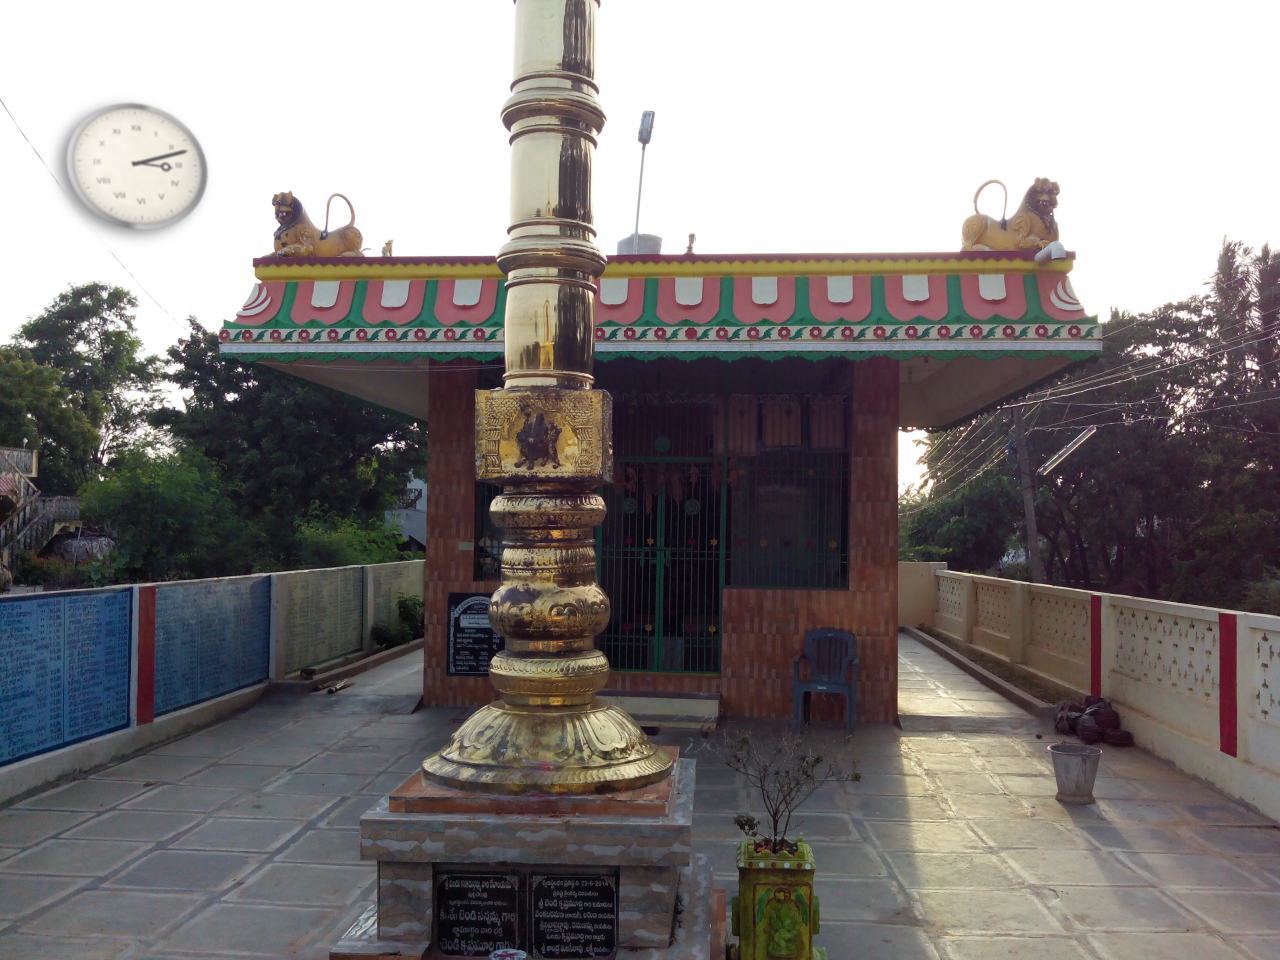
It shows 3 h 12 min
